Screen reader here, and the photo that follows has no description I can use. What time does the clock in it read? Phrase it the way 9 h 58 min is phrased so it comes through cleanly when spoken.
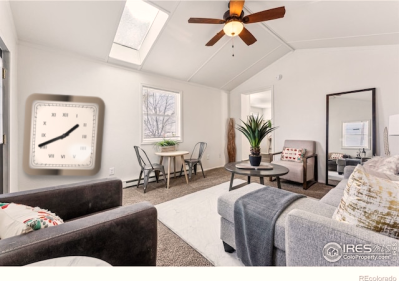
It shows 1 h 41 min
